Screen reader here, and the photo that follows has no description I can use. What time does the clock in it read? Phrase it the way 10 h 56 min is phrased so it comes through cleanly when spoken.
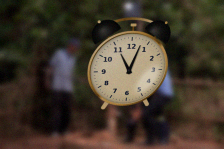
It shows 11 h 03 min
